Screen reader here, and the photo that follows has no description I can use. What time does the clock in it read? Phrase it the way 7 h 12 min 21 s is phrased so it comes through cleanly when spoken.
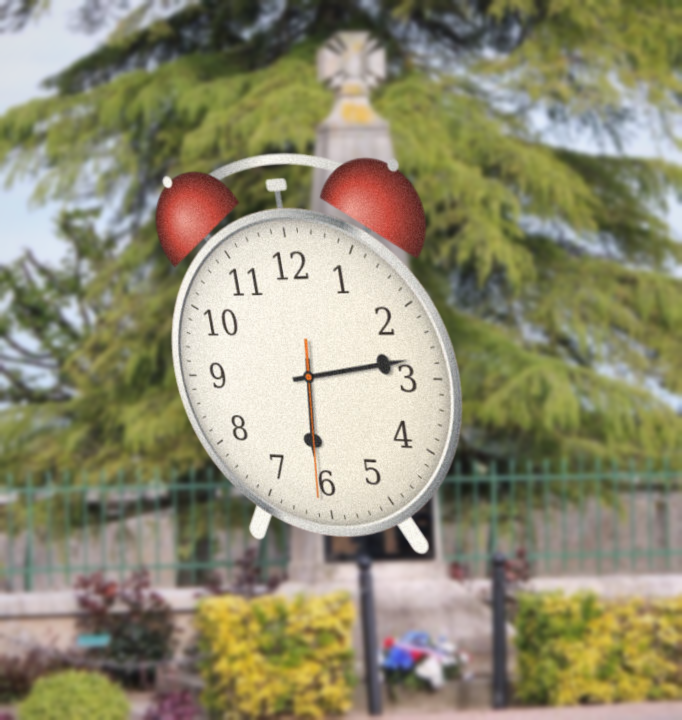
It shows 6 h 13 min 31 s
